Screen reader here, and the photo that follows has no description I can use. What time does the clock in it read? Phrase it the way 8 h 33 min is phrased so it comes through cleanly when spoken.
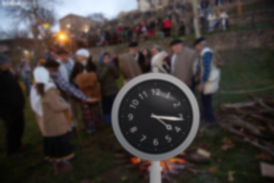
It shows 4 h 16 min
